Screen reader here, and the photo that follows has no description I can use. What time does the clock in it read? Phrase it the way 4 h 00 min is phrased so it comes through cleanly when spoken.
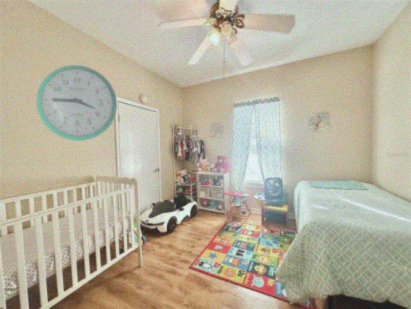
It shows 3 h 45 min
